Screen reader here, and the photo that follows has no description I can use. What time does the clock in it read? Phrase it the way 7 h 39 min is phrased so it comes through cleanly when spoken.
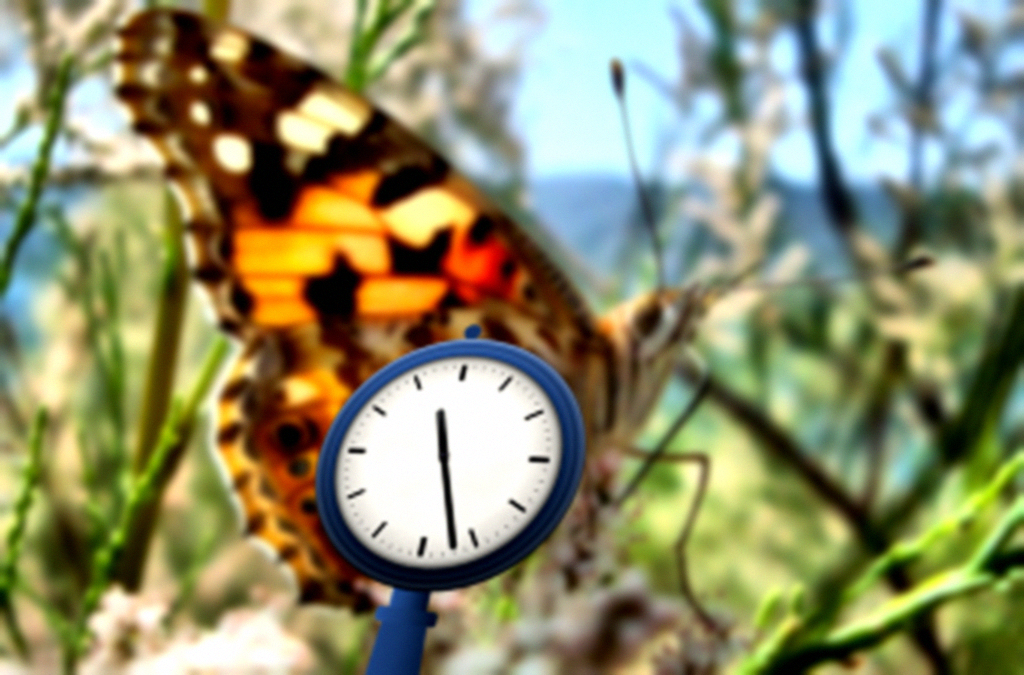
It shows 11 h 27 min
